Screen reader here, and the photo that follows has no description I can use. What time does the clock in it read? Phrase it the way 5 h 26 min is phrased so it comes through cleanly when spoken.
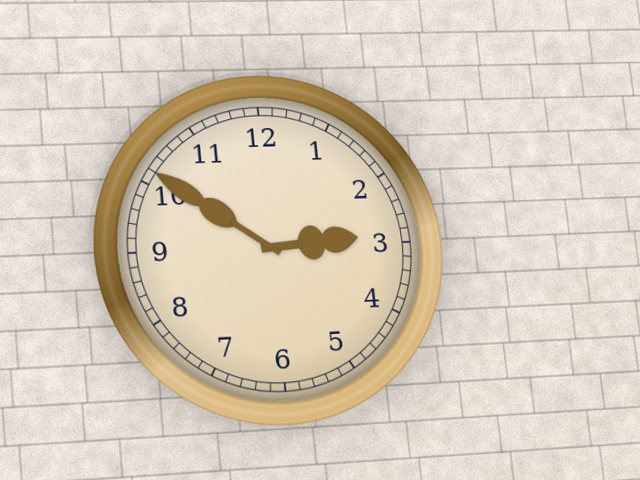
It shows 2 h 51 min
